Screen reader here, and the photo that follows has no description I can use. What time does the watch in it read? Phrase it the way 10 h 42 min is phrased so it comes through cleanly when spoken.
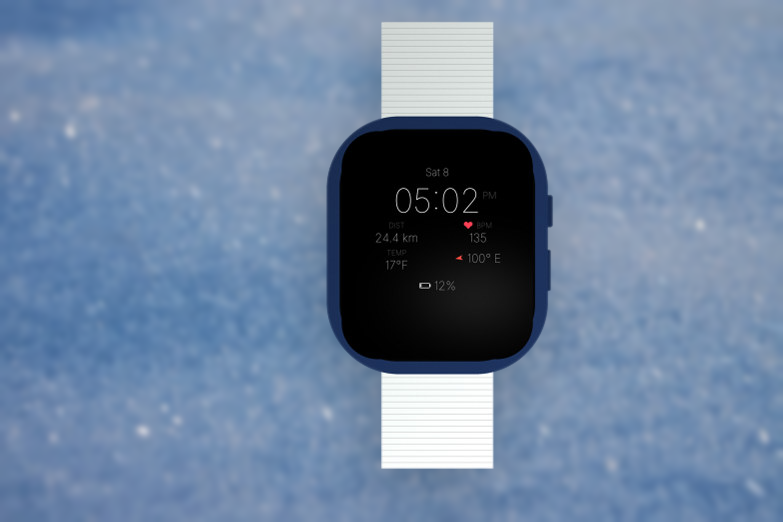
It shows 5 h 02 min
